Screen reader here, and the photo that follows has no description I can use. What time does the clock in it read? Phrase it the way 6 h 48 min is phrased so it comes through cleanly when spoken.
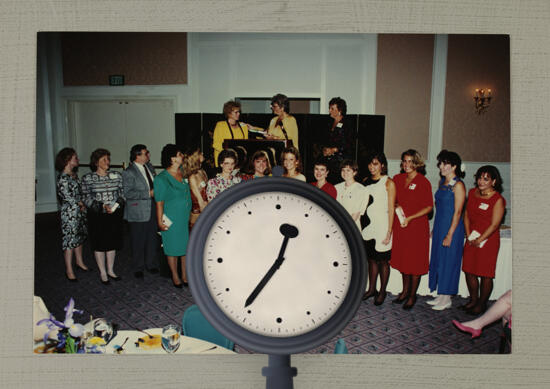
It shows 12 h 36 min
